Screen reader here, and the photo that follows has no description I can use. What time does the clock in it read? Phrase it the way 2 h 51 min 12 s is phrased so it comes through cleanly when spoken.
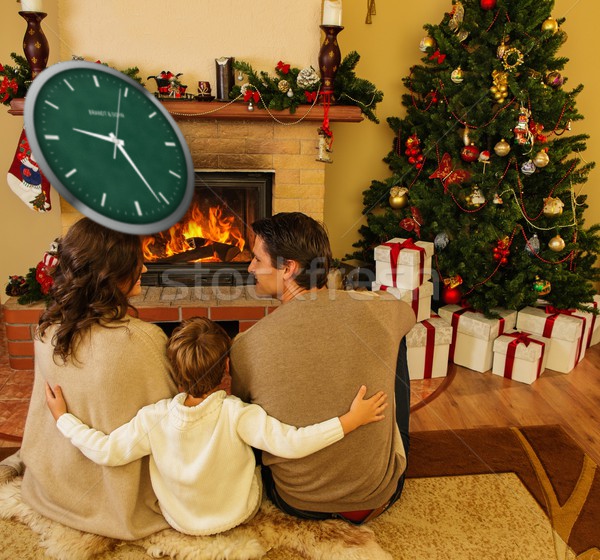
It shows 9 h 26 min 04 s
